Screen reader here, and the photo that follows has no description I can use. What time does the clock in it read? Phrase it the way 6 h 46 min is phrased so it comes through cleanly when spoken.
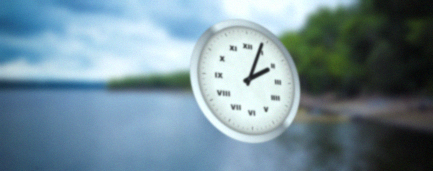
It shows 2 h 04 min
